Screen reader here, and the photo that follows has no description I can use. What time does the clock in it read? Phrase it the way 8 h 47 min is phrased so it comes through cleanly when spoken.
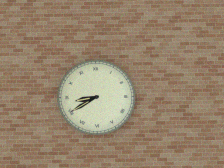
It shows 8 h 40 min
